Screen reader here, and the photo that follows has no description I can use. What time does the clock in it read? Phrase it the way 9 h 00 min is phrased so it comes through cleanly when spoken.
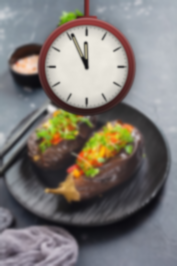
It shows 11 h 56 min
